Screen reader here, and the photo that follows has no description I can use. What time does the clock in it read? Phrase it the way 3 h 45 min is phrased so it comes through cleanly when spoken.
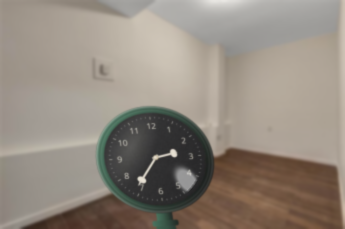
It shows 2 h 36 min
